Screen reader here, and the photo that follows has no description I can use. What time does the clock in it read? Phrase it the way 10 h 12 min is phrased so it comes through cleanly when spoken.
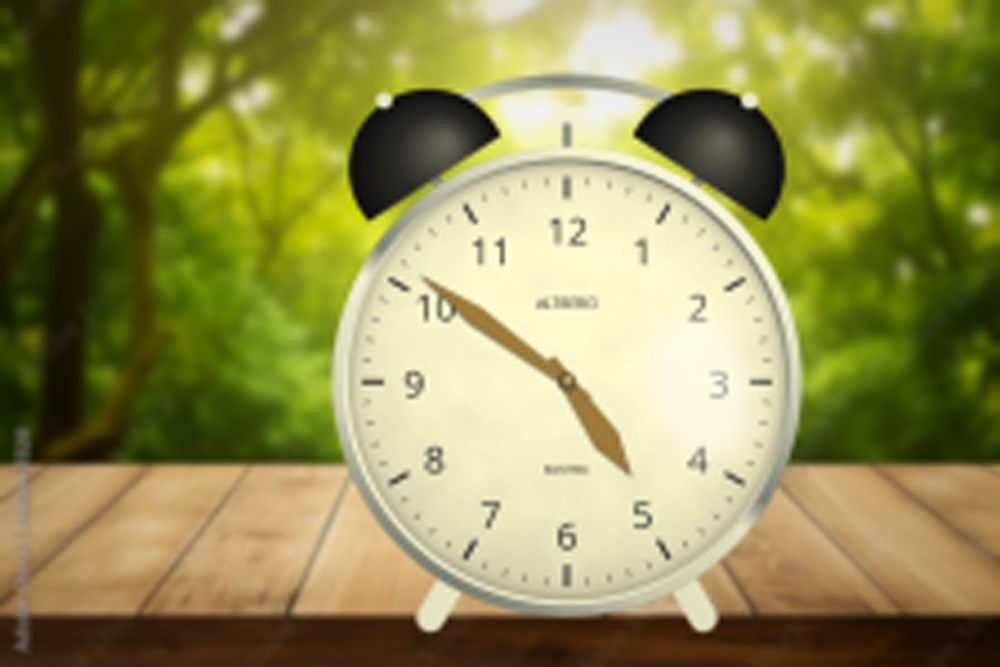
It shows 4 h 51 min
